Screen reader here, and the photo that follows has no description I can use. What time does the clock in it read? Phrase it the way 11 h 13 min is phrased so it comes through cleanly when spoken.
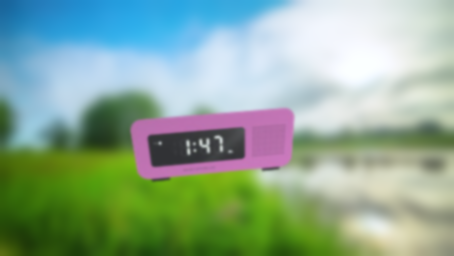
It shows 1 h 47 min
